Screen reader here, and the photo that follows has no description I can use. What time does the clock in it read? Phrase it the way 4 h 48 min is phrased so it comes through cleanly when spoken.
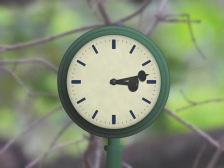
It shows 3 h 13 min
